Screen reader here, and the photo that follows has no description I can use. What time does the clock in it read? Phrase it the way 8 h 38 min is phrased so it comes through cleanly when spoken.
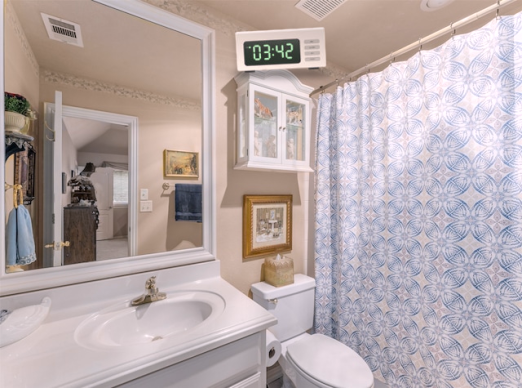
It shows 3 h 42 min
